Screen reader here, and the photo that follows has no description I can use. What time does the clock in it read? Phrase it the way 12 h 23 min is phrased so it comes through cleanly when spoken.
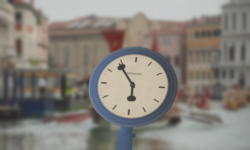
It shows 5 h 54 min
